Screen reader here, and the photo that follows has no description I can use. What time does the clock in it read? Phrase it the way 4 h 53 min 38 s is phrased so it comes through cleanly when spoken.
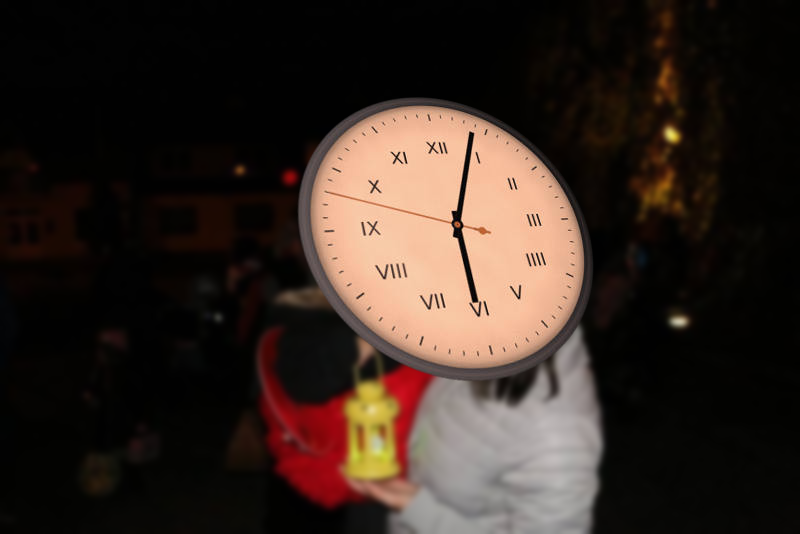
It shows 6 h 03 min 48 s
